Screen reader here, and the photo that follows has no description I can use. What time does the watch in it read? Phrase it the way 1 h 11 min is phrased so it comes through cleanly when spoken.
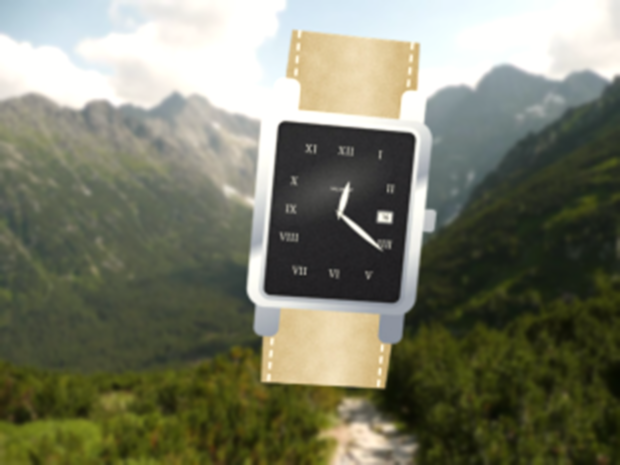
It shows 12 h 21 min
